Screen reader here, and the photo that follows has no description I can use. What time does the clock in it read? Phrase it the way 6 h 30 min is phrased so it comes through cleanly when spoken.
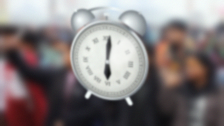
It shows 6 h 01 min
